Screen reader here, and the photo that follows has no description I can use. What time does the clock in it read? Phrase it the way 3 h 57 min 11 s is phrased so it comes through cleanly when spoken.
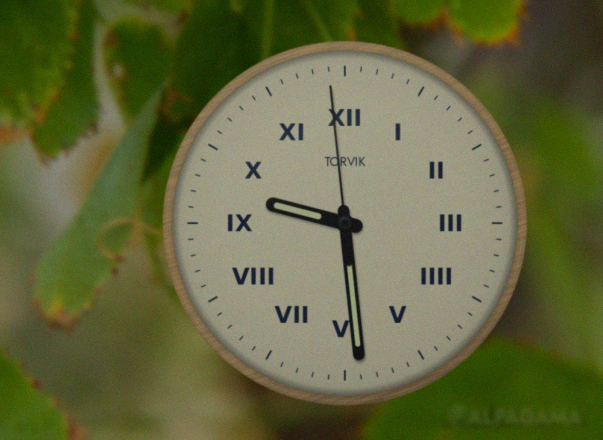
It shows 9 h 28 min 59 s
